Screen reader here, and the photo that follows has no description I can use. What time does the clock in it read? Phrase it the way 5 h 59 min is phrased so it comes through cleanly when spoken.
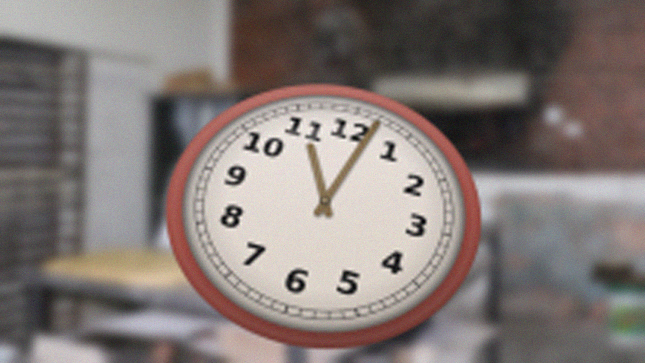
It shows 11 h 02 min
